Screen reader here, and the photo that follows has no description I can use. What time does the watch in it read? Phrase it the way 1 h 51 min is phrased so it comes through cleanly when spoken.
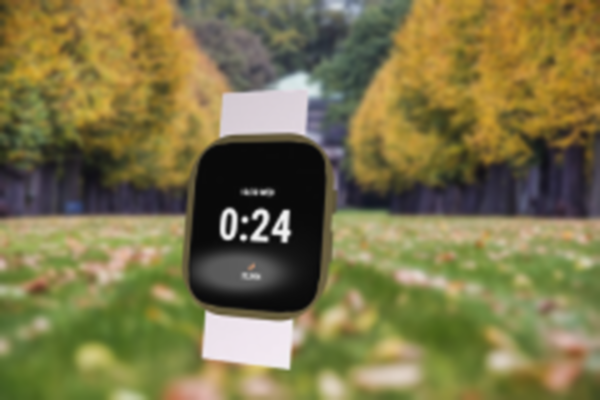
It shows 0 h 24 min
